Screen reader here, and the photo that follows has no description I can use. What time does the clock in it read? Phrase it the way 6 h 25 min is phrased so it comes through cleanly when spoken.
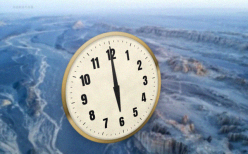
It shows 6 h 00 min
